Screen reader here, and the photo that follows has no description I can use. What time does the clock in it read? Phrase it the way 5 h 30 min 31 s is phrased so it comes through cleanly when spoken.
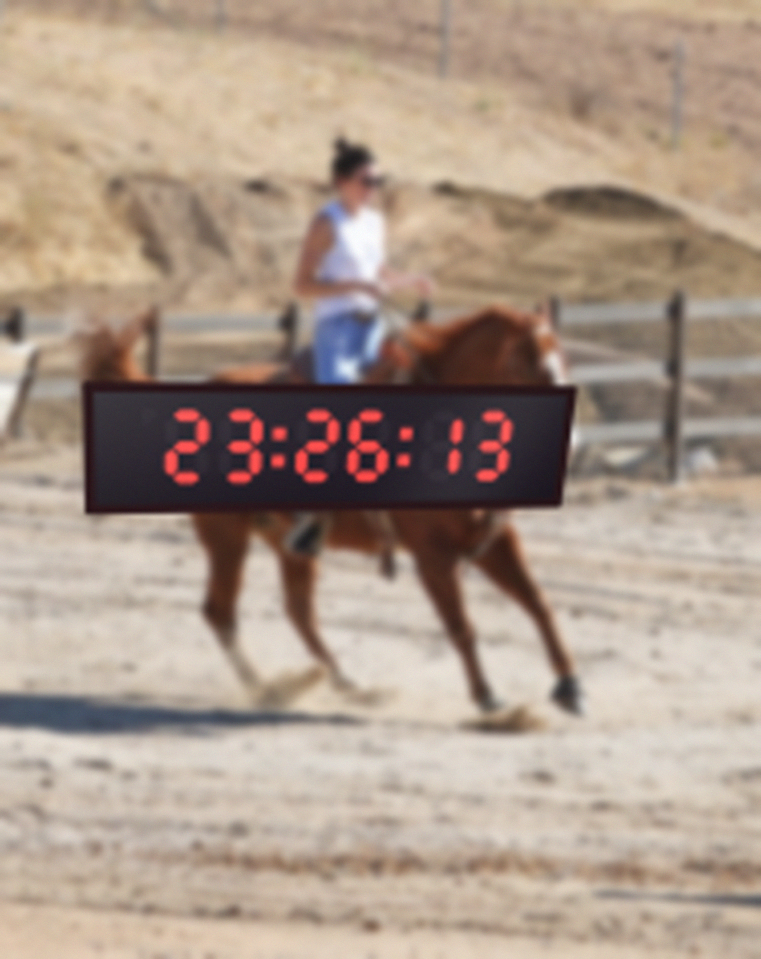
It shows 23 h 26 min 13 s
